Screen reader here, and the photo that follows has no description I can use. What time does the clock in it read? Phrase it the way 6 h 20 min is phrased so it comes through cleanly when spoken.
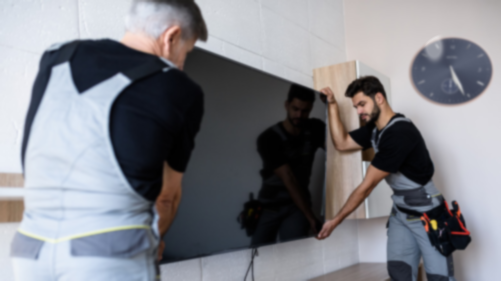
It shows 5 h 26 min
